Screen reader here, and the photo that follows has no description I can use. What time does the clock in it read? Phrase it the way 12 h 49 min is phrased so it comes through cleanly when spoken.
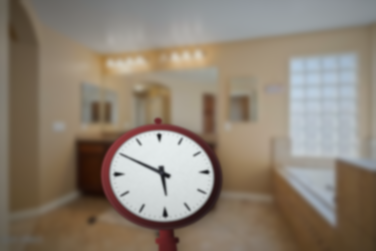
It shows 5 h 50 min
